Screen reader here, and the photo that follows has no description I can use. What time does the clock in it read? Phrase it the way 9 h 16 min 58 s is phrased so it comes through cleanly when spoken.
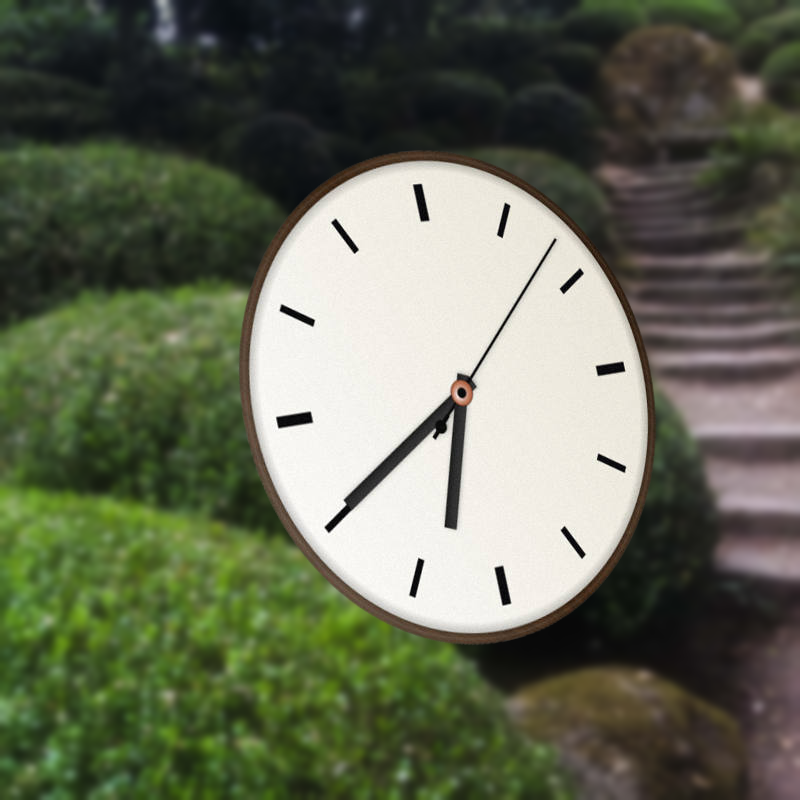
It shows 6 h 40 min 08 s
